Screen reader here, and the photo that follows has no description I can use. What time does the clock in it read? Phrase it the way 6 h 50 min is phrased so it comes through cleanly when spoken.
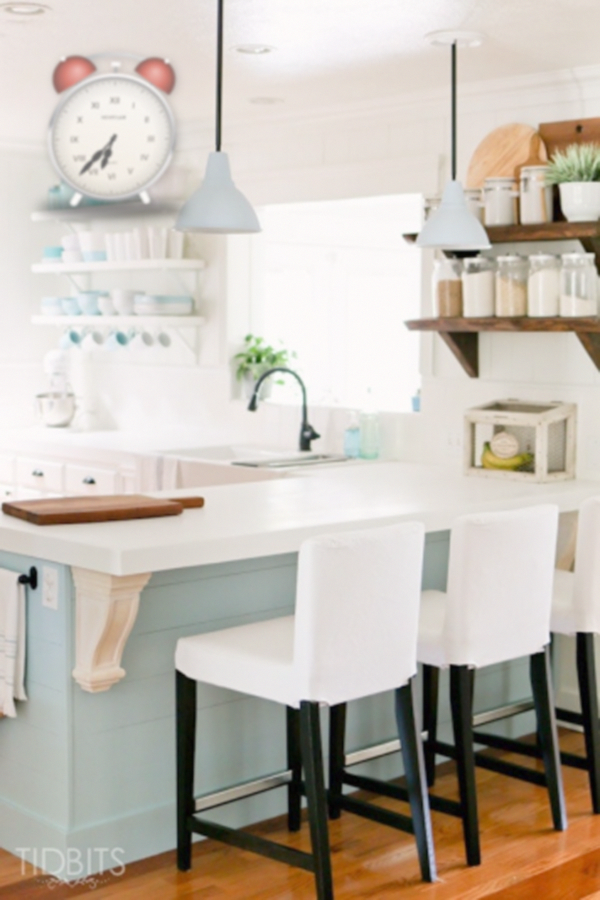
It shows 6 h 37 min
